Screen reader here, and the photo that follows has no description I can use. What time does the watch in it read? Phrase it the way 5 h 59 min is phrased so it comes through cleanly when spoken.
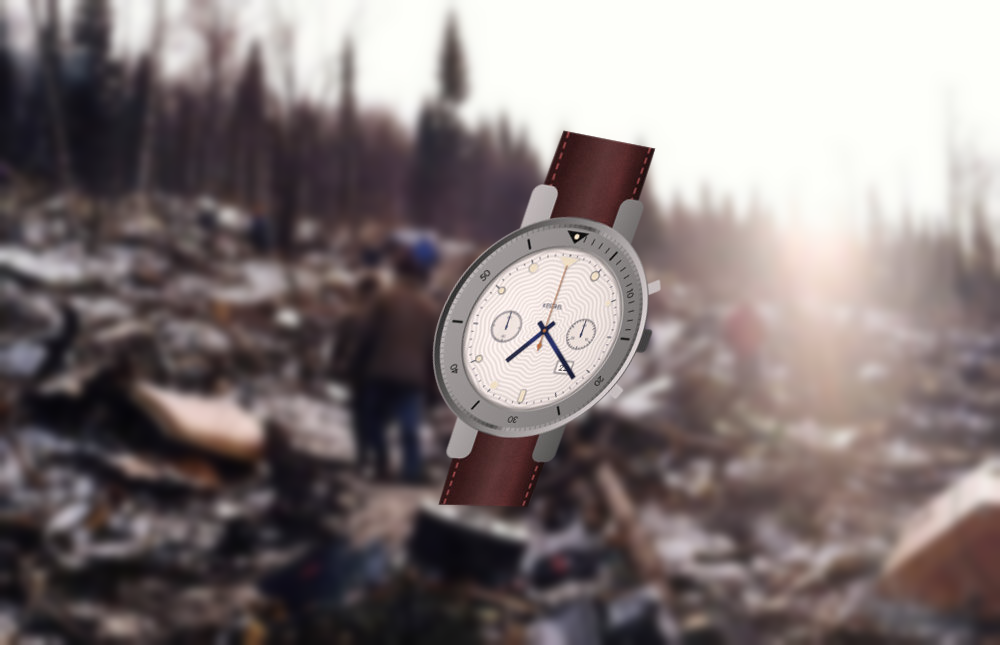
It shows 7 h 22 min
